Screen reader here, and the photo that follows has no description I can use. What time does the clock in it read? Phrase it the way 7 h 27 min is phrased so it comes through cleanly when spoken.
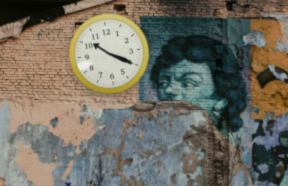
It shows 10 h 20 min
